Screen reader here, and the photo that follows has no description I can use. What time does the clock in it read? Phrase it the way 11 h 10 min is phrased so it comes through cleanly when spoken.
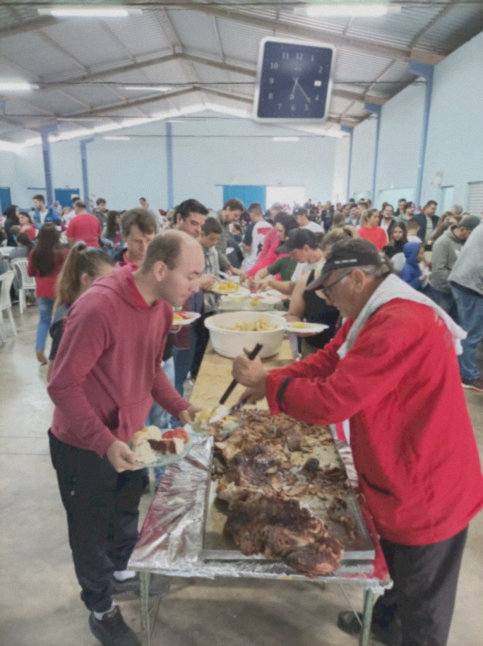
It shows 6 h 23 min
